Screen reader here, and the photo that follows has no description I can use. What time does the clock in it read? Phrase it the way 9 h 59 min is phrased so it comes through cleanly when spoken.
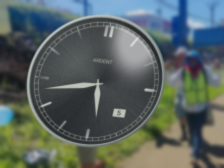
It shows 5 h 43 min
